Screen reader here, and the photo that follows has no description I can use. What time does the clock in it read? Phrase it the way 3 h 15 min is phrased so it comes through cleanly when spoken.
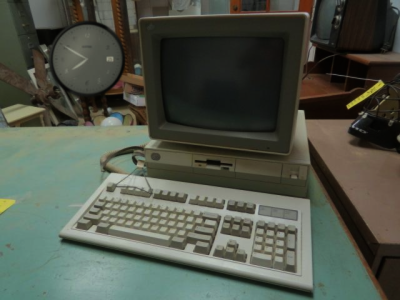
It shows 7 h 50 min
